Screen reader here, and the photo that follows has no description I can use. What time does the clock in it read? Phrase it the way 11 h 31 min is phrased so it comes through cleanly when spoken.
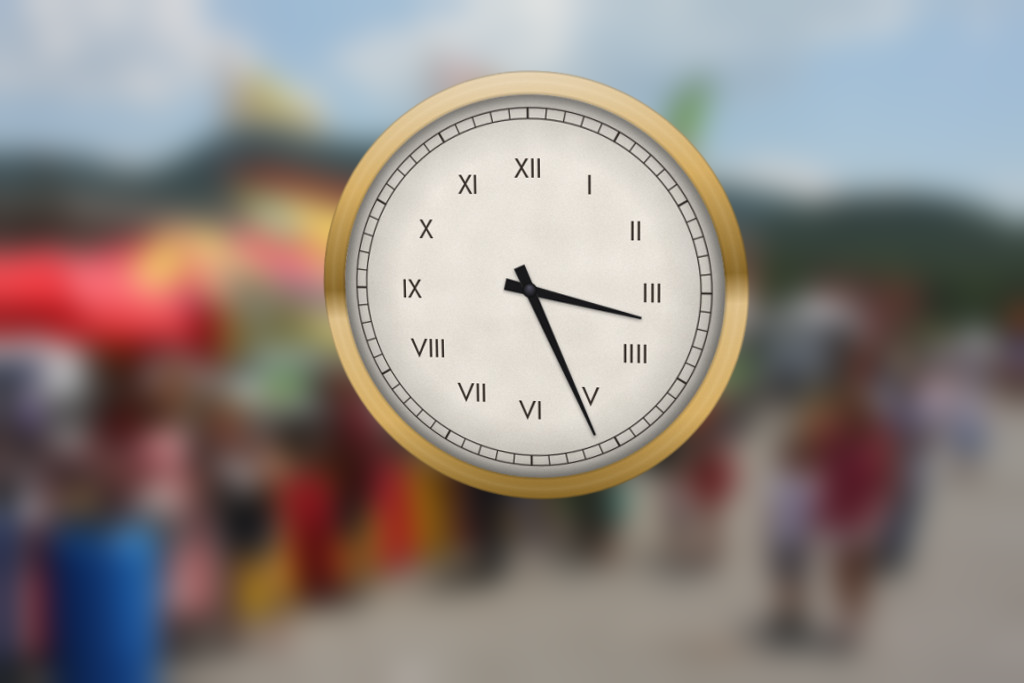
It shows 3 h 26 min
